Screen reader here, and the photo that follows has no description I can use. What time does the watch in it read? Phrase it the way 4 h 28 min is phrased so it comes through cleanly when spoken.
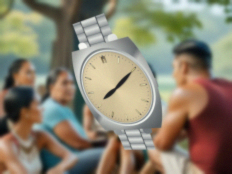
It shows 8 h 10 min
